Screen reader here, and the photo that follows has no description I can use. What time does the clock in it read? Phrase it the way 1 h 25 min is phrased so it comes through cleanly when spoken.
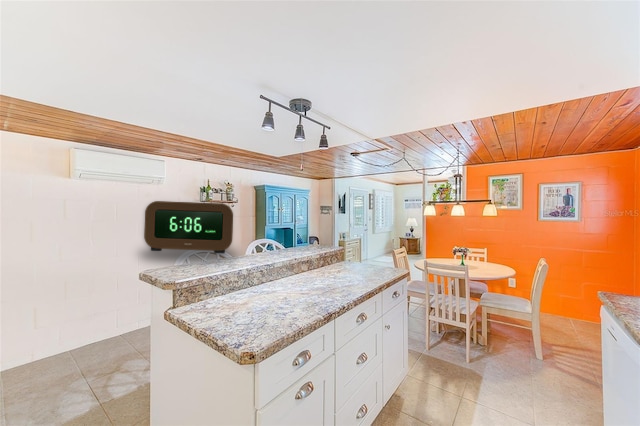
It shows 6 h 06 min
